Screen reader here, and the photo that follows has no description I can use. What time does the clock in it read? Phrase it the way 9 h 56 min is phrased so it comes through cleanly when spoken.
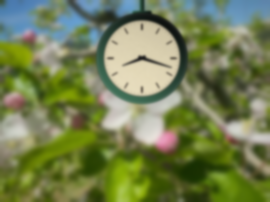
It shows 8 h 18 min
